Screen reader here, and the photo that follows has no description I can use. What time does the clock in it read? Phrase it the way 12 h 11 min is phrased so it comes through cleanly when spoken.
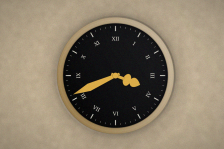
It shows 3 h 41 min
